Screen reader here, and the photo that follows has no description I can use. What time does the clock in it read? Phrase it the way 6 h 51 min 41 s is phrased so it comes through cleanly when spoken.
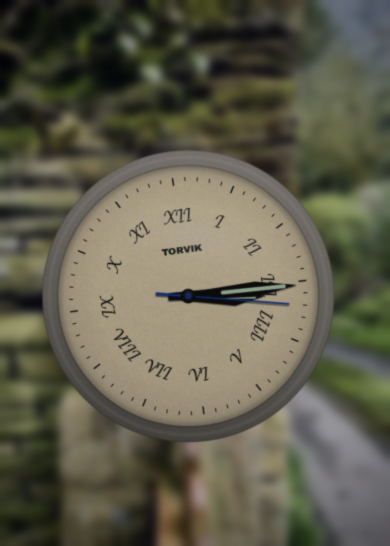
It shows 3 h 15 min 17 s
